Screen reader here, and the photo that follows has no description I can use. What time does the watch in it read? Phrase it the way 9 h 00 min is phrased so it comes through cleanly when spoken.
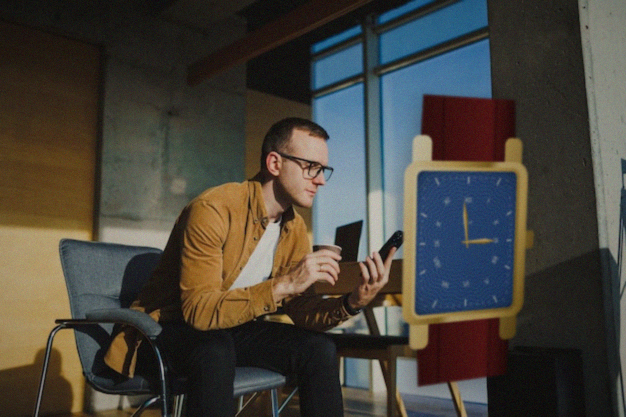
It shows 2 h 59 min
